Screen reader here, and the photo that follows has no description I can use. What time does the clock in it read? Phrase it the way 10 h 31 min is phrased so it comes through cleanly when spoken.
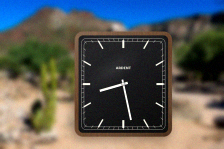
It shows 8 h 28 min
